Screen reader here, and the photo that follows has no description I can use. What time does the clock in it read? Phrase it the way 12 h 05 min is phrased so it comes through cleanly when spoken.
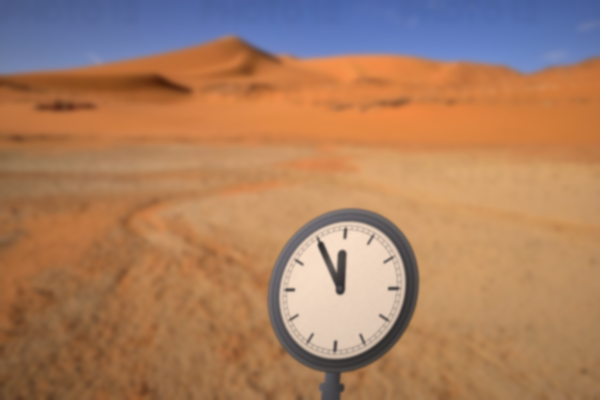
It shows 11 h 55 min
